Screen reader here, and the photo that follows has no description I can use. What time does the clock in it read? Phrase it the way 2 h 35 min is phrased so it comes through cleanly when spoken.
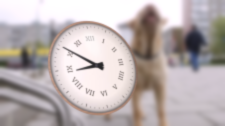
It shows 8 h 51 min
